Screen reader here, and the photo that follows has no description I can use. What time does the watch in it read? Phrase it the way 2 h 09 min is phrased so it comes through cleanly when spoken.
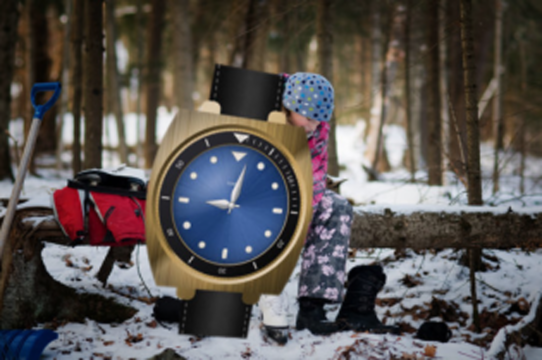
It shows 9 h 02 min
